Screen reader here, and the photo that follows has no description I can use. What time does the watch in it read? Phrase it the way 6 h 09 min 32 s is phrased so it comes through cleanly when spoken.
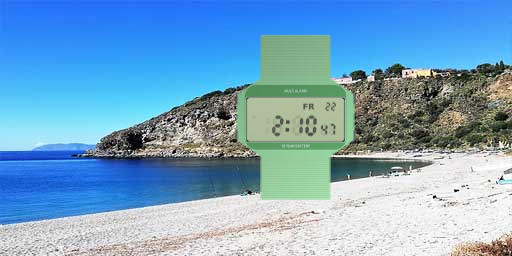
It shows 2 h 10 min 47 s
